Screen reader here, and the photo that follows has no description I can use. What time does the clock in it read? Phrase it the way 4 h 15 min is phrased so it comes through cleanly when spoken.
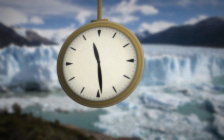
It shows 11 h 29 min
